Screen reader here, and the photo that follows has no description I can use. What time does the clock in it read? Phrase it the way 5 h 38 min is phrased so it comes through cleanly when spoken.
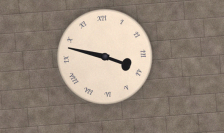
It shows 3 h 48 min
